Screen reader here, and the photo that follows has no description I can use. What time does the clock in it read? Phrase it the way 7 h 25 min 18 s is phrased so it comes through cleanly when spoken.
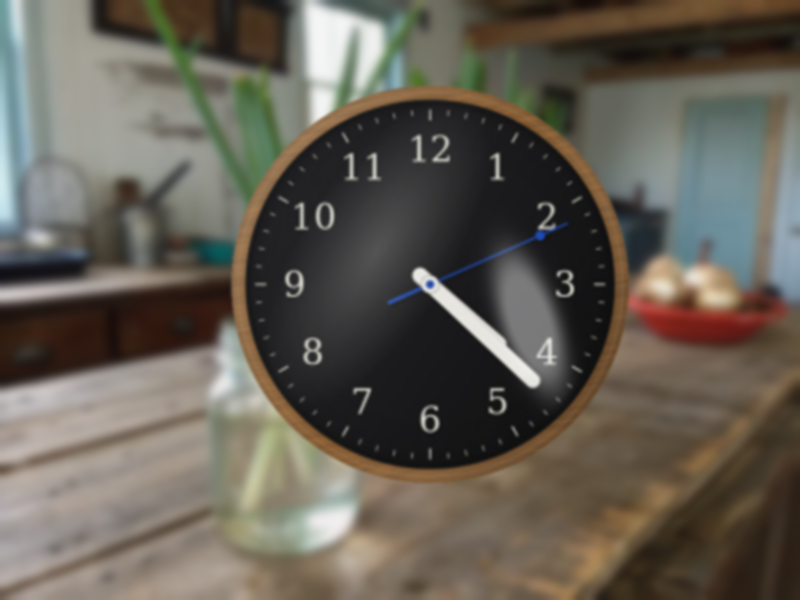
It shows 4 h 22 min 11 s
